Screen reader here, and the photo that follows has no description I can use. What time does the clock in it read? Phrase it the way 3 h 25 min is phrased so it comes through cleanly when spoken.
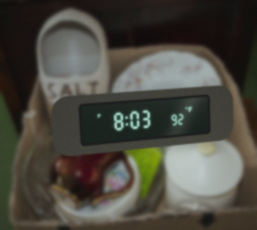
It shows 8 h 03 min
